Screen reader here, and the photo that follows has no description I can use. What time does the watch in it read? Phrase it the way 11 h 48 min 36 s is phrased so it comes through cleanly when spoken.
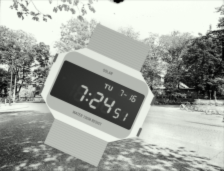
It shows 7 h 24 min 51 s
